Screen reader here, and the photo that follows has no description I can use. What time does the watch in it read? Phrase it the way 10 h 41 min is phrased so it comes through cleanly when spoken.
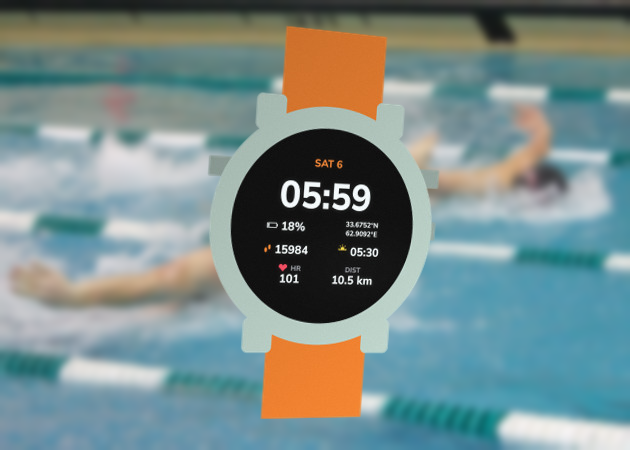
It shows 5 h 59 min
